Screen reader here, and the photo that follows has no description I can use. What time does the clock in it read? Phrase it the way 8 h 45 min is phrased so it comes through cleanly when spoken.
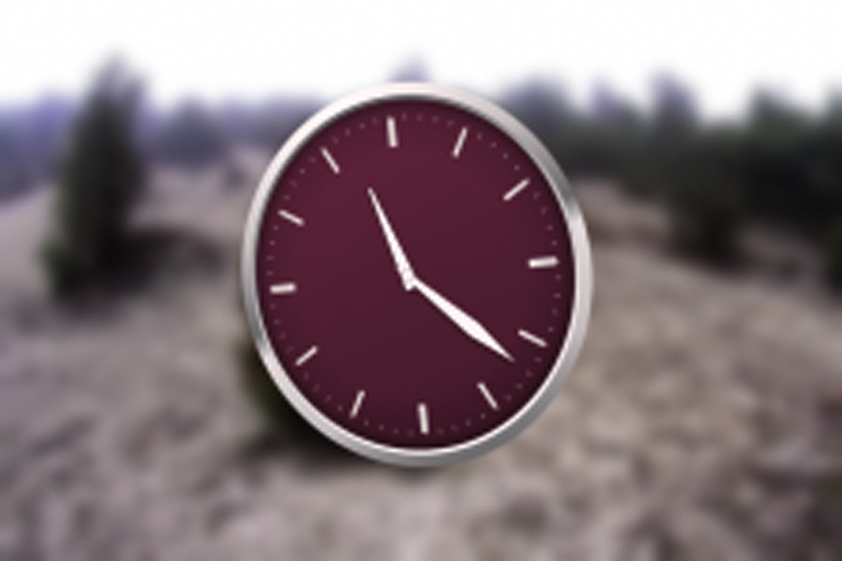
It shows 11 h 22 min
